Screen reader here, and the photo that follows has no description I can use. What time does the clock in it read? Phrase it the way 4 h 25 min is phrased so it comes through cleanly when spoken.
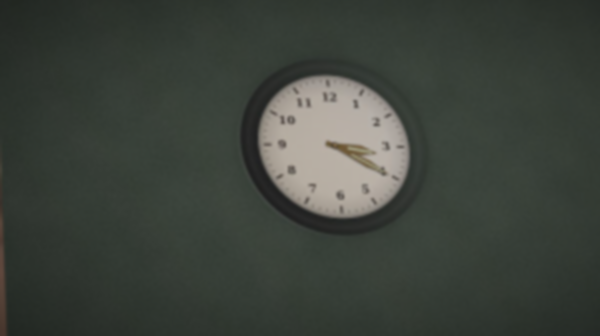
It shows 3 h 20 min
